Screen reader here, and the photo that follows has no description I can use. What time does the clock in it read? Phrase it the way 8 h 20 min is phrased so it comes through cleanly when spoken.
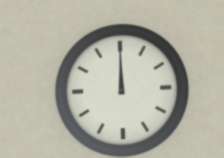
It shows 12 h 00 min
